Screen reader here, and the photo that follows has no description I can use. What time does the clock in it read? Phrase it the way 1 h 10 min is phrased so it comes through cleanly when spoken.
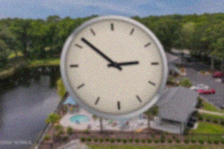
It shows 2 h 52 min
